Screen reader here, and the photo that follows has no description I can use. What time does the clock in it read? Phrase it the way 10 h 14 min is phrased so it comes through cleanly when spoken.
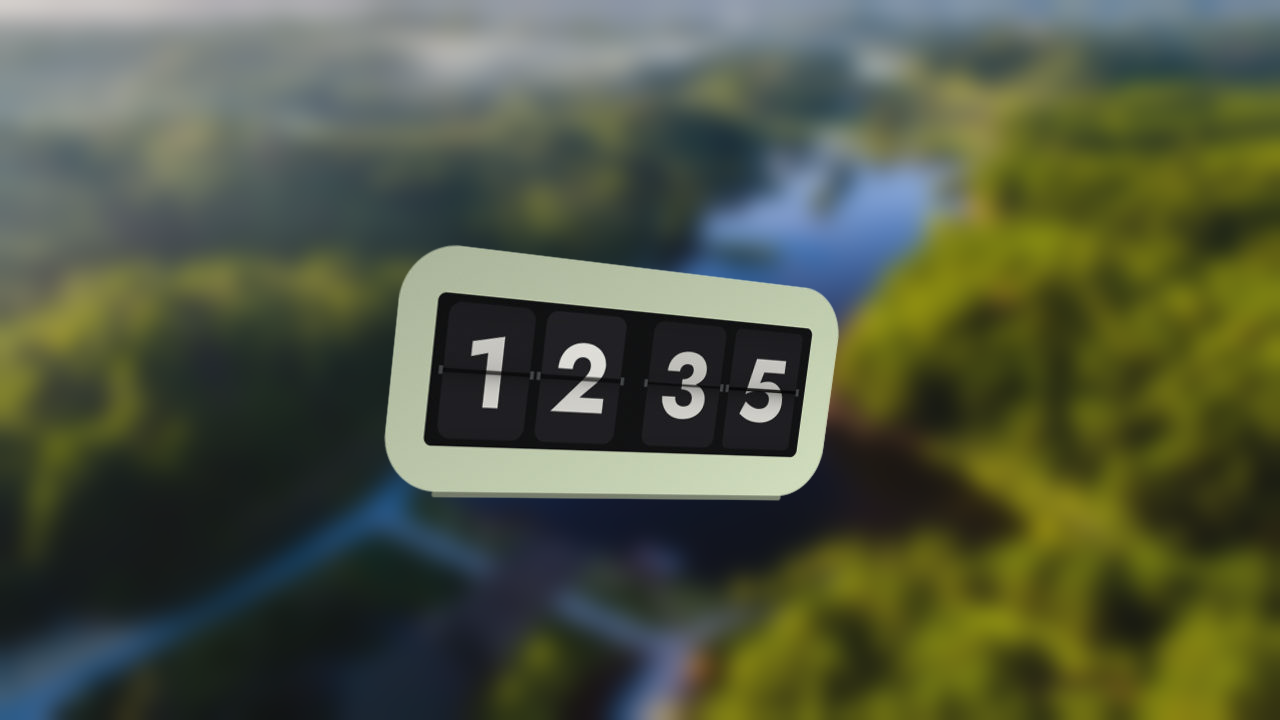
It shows 12 h 35 min
